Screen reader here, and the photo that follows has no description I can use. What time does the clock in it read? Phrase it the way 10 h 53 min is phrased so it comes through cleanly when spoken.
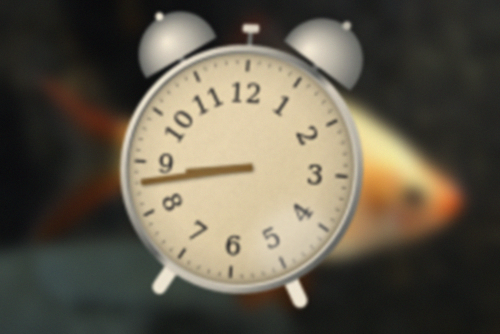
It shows 8 h 43 min
